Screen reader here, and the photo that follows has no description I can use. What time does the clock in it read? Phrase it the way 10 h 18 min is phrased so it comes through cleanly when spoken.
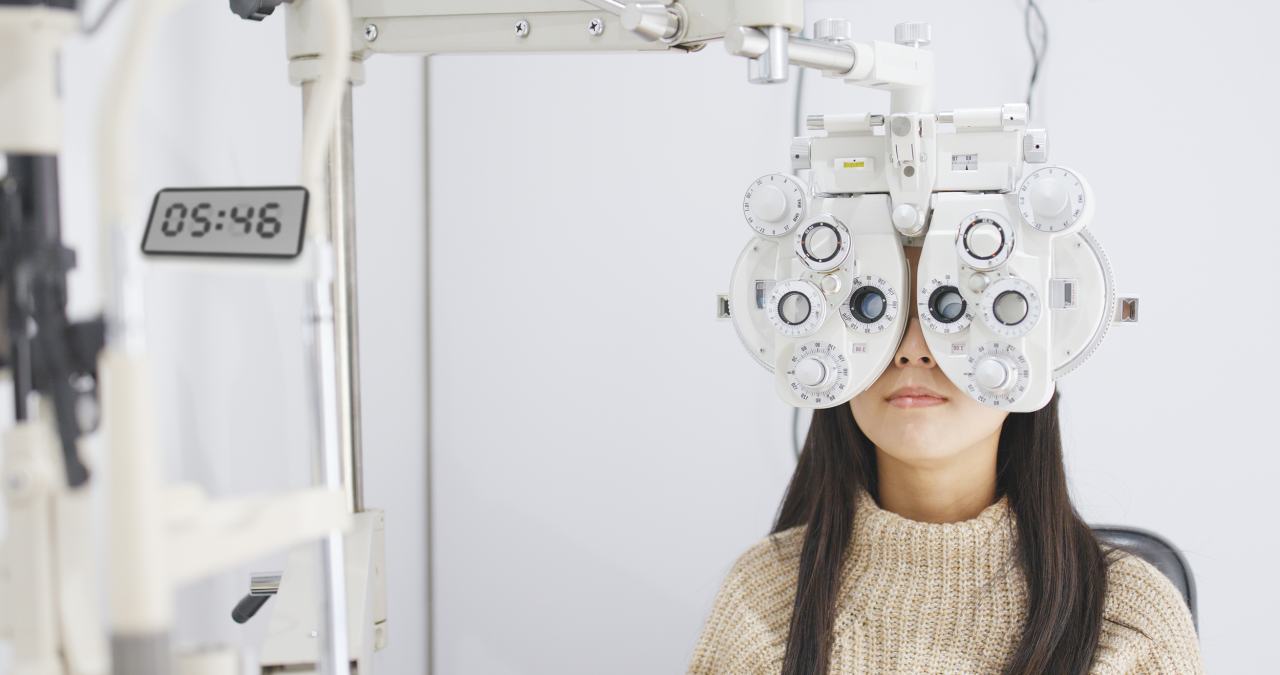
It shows 5 h 46 min
